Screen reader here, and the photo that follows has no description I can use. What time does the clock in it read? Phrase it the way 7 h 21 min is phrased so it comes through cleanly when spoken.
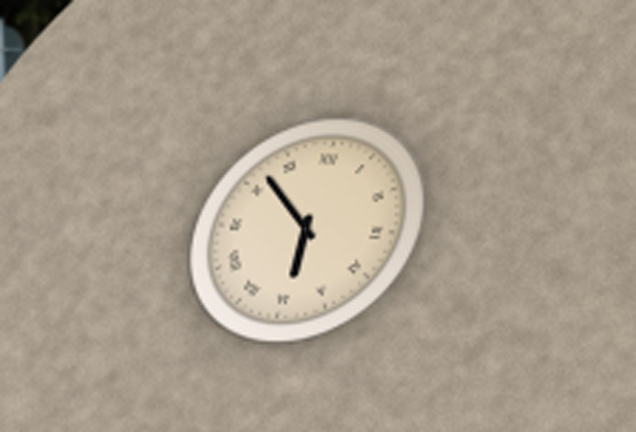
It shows 5 h 52 min
